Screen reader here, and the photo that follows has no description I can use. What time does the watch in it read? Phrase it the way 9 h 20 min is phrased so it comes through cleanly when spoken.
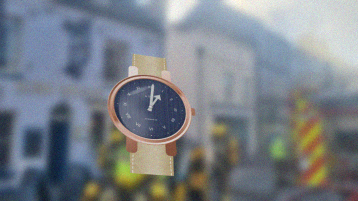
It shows 1 h 01 min
